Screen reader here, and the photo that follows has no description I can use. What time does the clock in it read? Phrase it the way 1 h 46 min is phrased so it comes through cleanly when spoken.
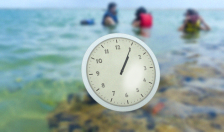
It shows 1 h 05 min
